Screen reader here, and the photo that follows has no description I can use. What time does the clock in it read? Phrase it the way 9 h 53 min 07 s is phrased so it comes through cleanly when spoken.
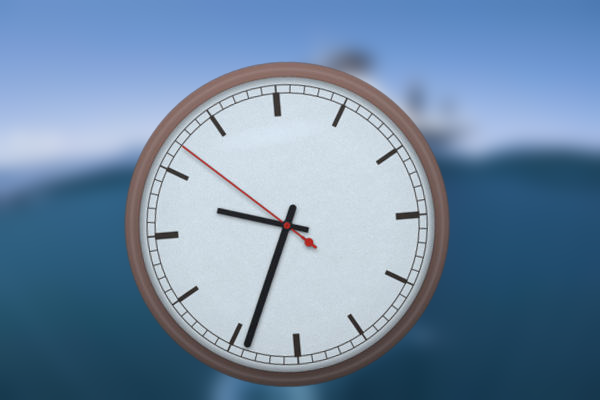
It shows 9 h 33 min 52 s
